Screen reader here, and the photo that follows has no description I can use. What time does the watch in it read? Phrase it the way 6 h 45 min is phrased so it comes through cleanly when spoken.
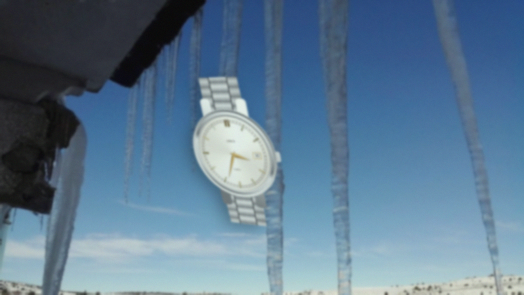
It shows 3 h 34 min
